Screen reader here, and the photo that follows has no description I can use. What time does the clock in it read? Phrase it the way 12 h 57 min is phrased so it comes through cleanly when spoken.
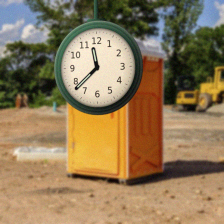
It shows 11 h 38 min
